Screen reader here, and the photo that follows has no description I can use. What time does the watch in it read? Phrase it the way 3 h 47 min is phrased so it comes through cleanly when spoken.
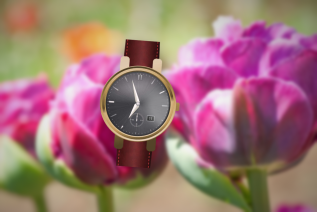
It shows 6 h 57 min
